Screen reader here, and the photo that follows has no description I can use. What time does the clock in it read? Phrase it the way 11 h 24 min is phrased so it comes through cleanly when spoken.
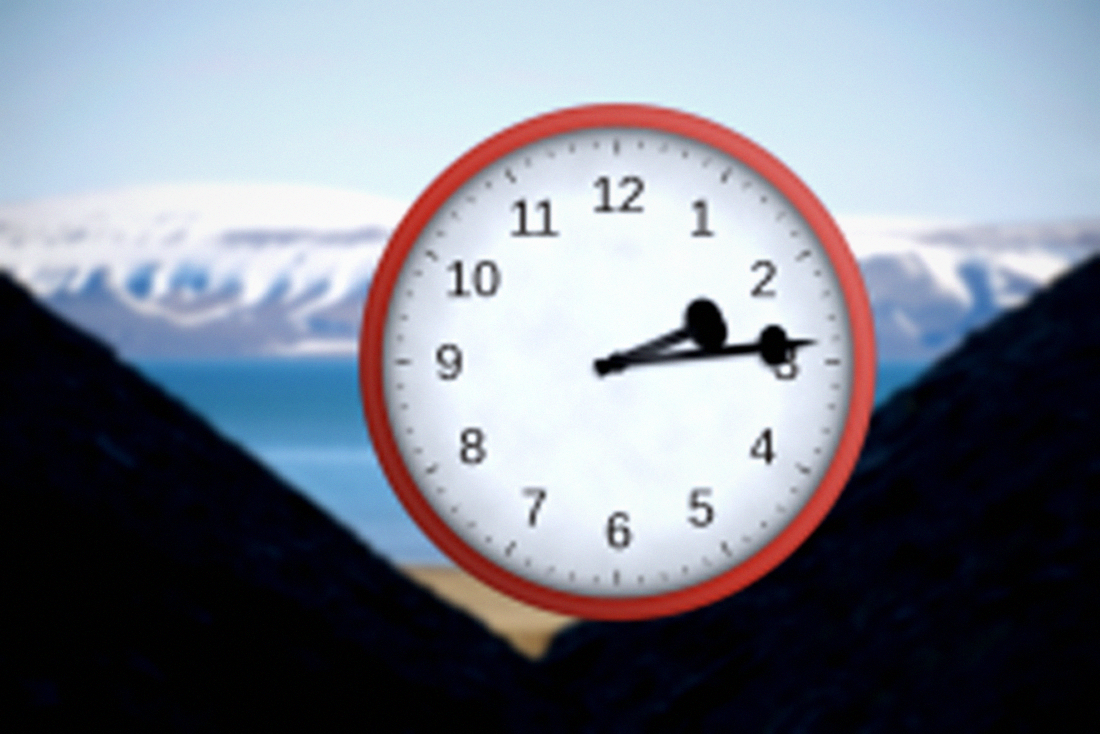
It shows 2 h 14 min
